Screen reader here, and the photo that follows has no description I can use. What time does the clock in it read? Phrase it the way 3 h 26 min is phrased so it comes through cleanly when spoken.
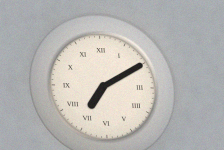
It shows 7 h 10 min
